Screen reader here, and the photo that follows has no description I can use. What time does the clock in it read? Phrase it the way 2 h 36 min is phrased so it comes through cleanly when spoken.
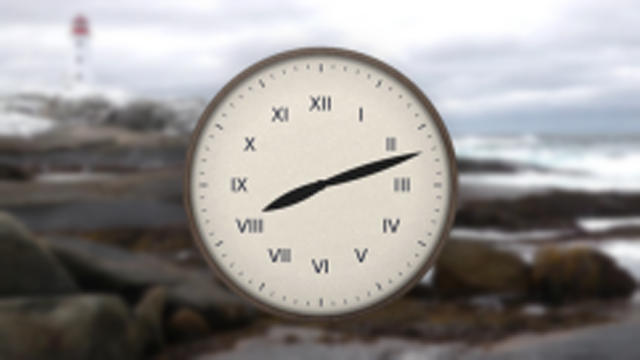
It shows 8 h 12 min
